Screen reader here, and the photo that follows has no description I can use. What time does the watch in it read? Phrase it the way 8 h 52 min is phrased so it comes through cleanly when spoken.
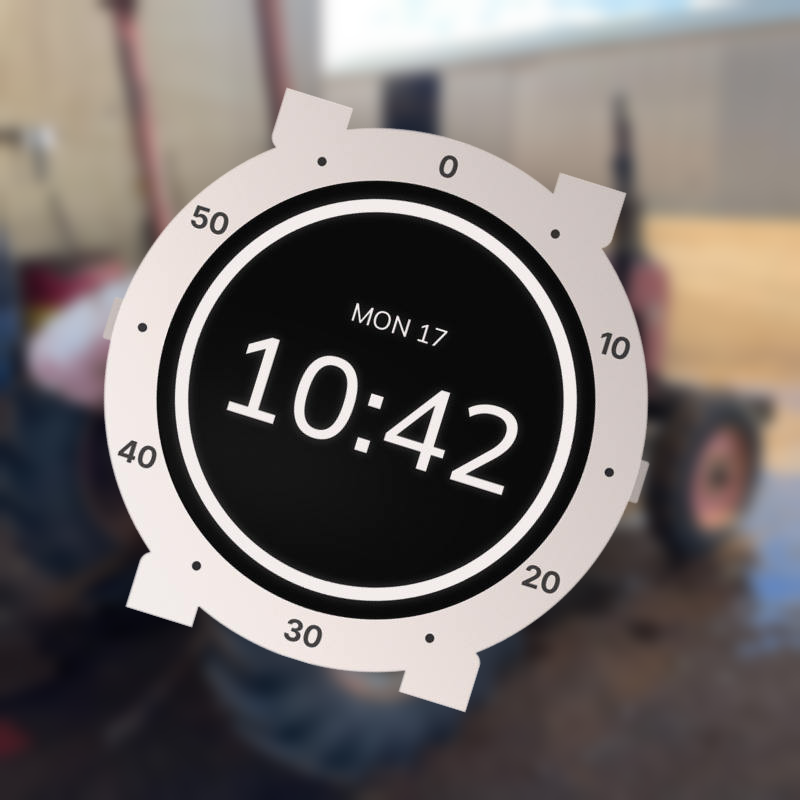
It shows 10 h 42 min
